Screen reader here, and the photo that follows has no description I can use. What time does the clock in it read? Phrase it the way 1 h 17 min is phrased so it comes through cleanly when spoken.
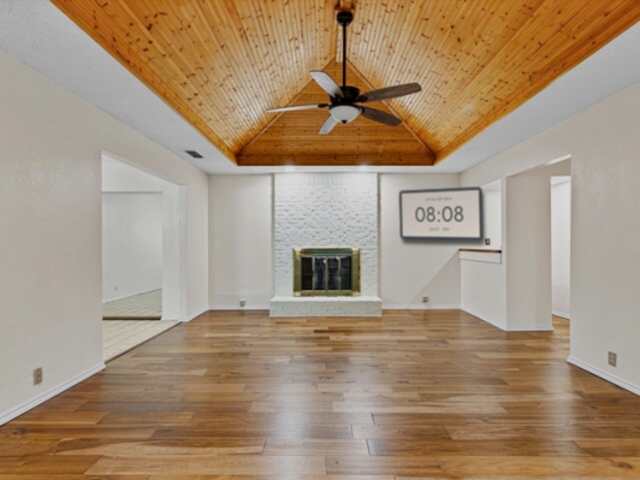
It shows 8 h 08 min
